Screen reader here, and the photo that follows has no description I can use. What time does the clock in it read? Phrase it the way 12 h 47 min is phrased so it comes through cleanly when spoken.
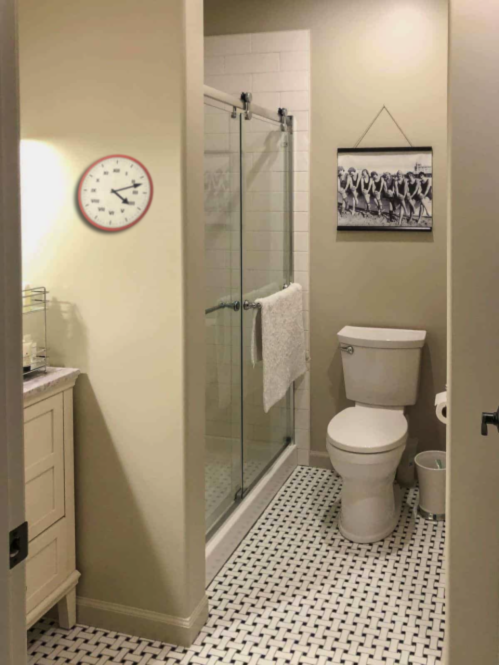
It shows 4 h 12 min
